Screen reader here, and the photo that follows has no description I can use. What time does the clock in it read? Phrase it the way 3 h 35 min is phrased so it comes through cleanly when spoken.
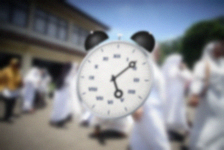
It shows 5 h 08 min
